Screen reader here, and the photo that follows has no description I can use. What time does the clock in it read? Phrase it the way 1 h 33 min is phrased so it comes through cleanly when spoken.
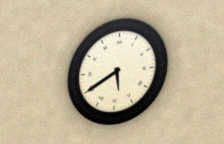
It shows 5 h 40 min
